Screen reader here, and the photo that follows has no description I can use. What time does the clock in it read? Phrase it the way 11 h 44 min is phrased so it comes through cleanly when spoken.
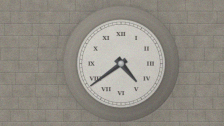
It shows 4 h 39 min
